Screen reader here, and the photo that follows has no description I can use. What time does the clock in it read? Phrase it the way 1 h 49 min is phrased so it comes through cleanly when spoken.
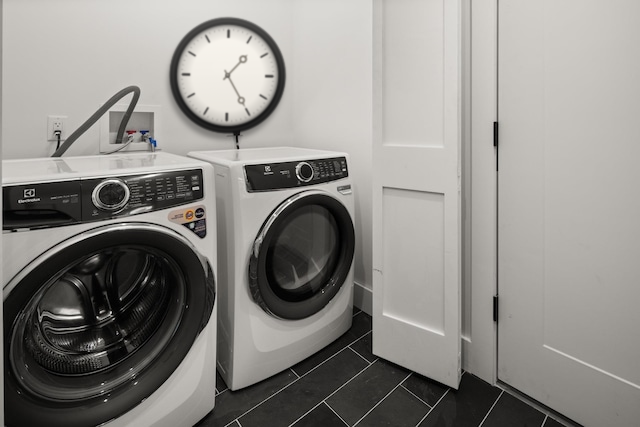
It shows 1 h 25 min
